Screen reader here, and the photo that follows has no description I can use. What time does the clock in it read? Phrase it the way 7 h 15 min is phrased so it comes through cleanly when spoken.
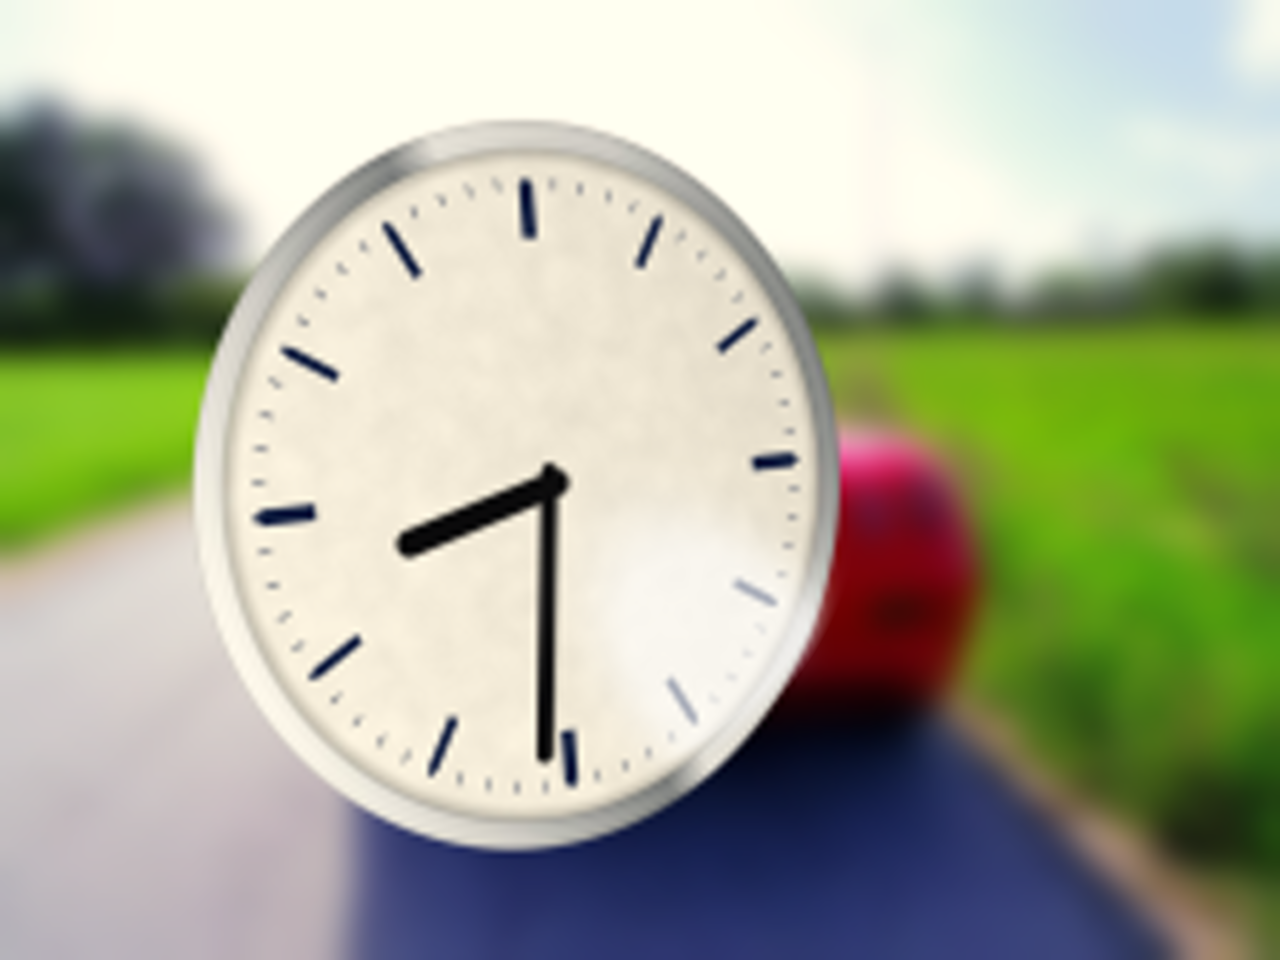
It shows 8 h 31 min
